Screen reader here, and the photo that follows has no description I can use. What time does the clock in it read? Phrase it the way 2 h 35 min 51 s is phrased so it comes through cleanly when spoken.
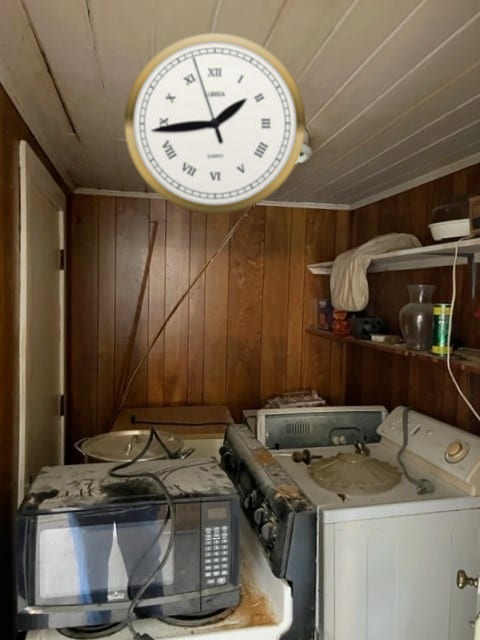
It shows 1 h 43 min 57 s
